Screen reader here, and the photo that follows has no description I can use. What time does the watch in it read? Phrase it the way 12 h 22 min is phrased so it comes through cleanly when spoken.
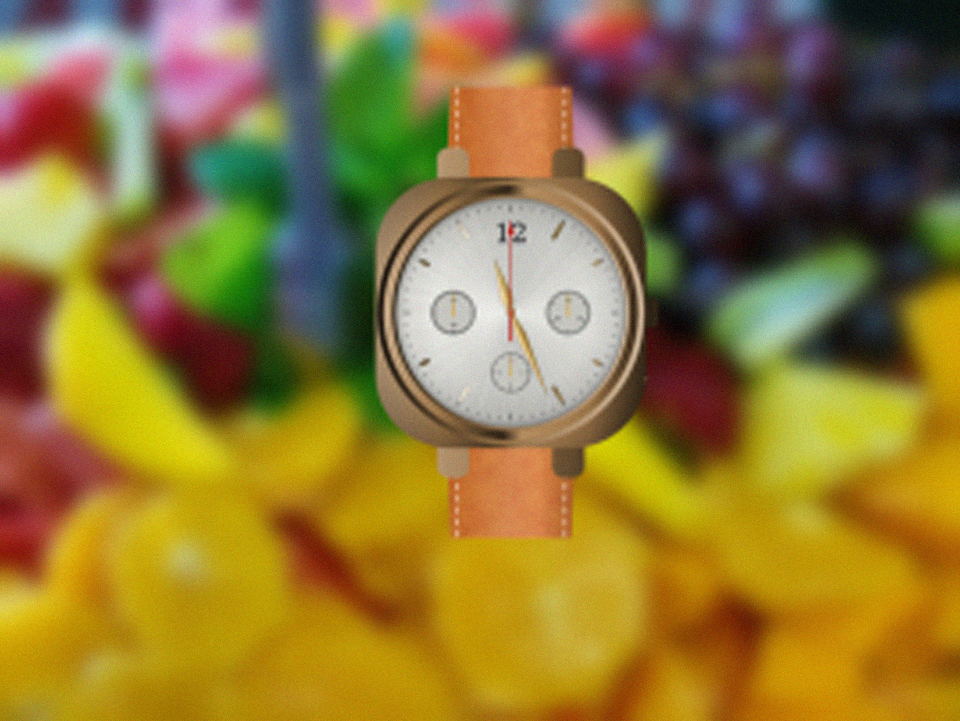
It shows 11 h 26 min
